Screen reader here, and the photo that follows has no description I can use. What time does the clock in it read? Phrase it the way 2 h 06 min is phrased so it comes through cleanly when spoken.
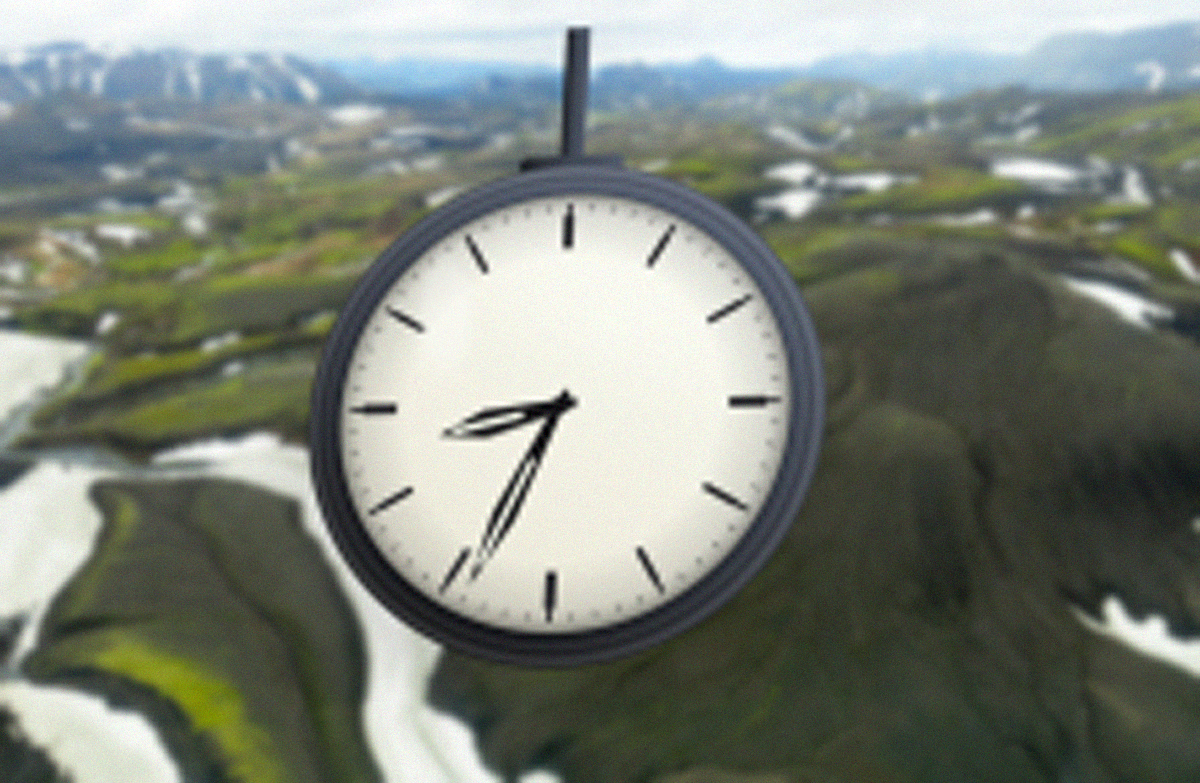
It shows 8 h 34 min
